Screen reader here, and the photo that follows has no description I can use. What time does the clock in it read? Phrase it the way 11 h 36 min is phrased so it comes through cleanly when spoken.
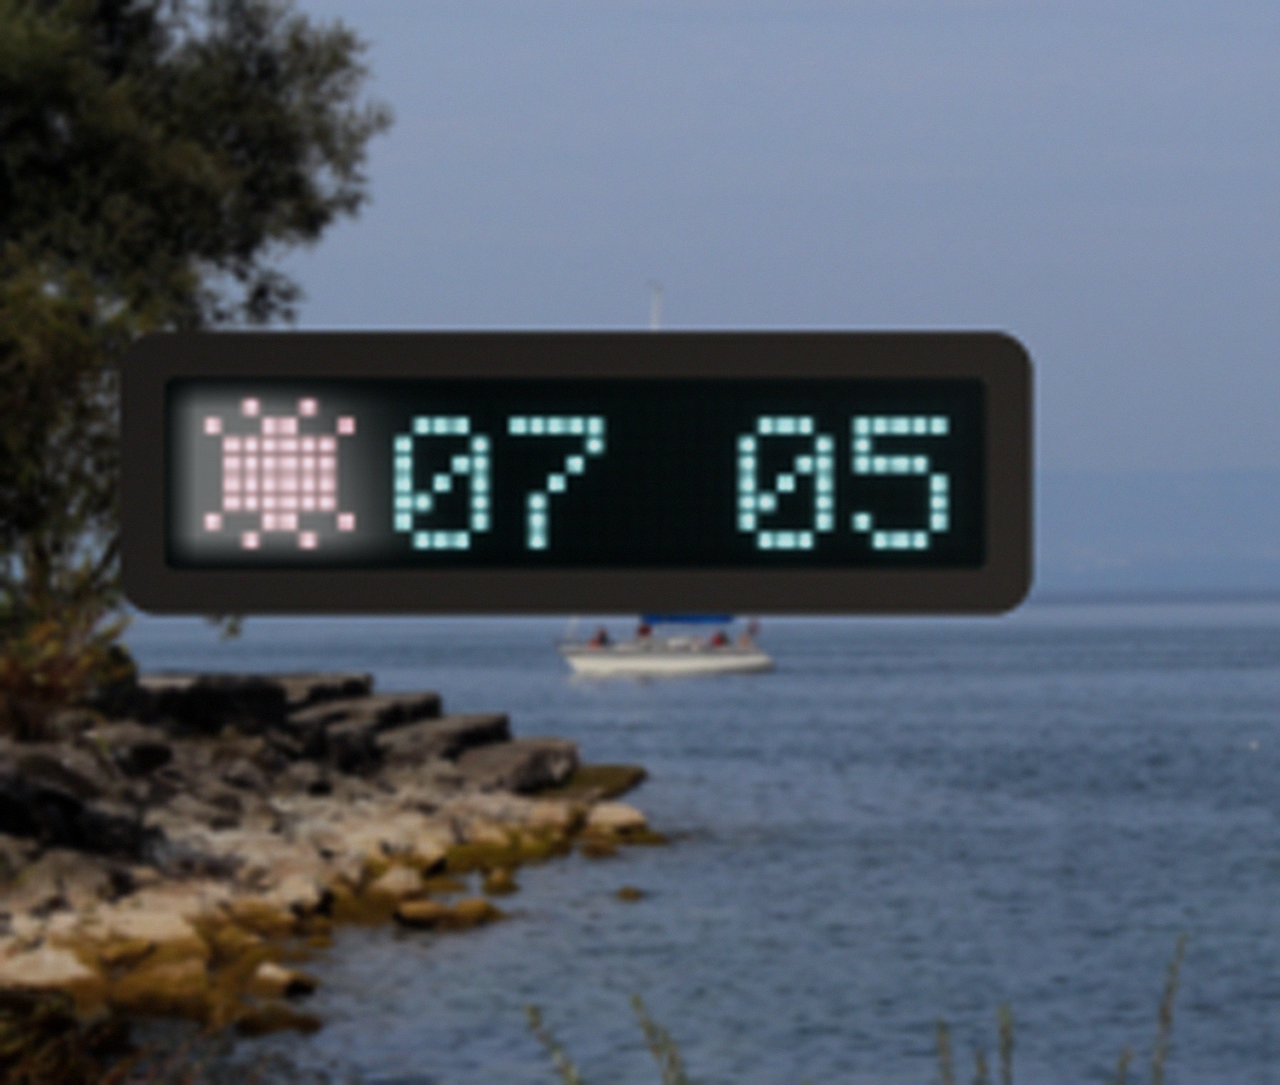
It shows 7 h 05 min
